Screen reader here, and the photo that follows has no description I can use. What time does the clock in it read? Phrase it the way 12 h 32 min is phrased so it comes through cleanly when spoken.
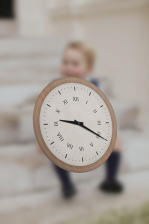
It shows 9 h 20 min
